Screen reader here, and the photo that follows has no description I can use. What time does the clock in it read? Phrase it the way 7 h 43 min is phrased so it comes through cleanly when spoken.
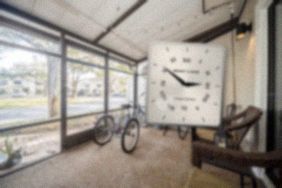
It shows 2 h 51 min
